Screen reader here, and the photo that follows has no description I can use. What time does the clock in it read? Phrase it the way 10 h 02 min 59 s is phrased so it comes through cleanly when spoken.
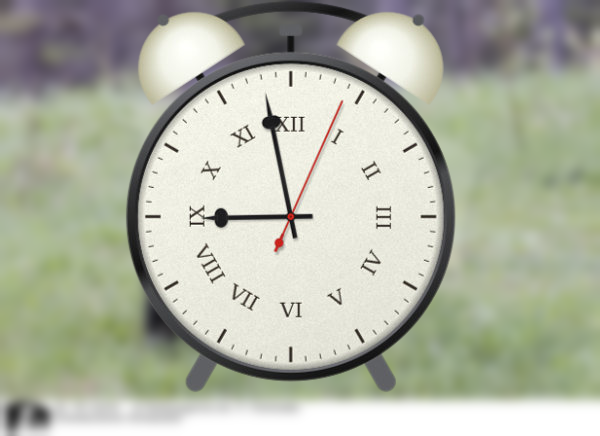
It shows 8 h 58 min 04 s
